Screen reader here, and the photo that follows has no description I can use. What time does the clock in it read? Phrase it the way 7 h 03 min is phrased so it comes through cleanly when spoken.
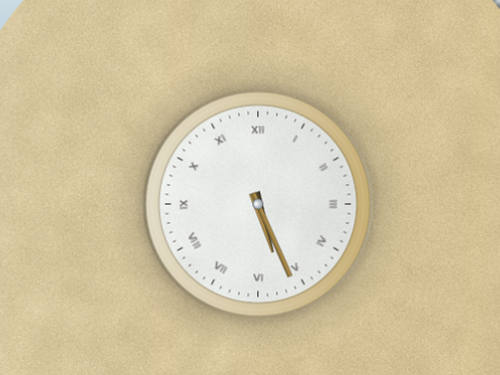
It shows 5 h 26 min
